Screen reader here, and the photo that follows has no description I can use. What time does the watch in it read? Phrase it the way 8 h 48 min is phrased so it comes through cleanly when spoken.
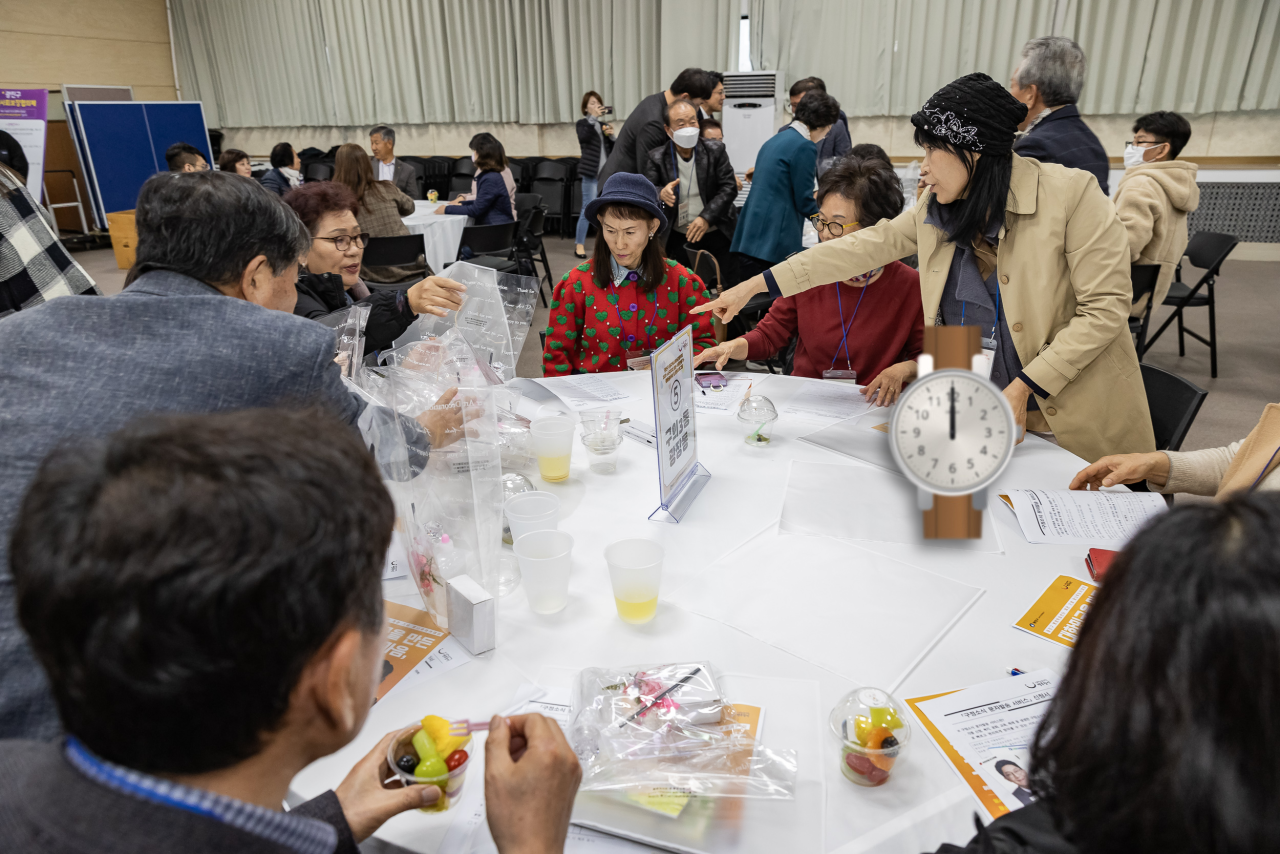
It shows 12 h 00 min
